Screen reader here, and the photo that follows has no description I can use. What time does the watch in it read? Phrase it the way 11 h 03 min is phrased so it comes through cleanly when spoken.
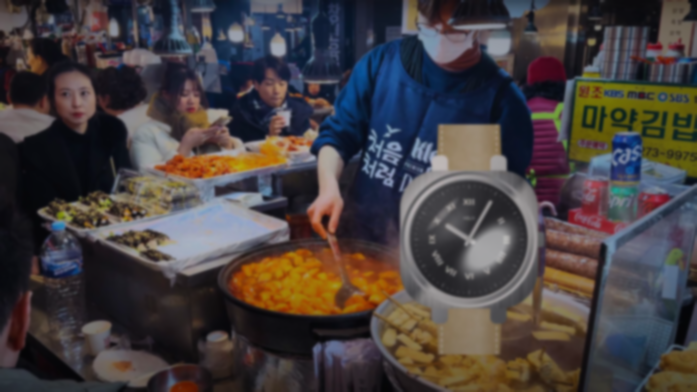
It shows 10 h 05 min
